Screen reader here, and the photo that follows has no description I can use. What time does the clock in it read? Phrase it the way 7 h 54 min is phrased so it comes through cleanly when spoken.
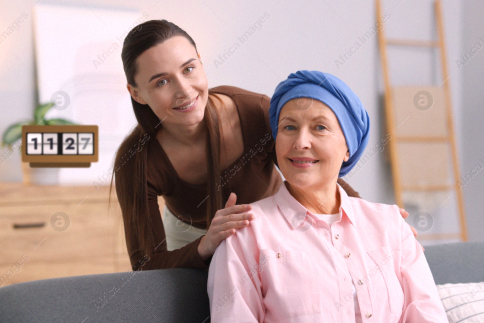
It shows 11 h 27 min
